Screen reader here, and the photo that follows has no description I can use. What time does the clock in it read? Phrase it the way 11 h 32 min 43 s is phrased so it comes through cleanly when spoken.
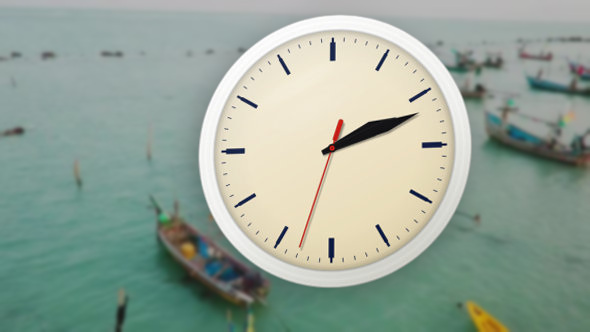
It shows 2 h 11 min 33 s
